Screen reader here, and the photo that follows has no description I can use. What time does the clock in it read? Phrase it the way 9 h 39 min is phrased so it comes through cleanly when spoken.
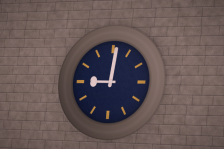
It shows 9 h 01 min
